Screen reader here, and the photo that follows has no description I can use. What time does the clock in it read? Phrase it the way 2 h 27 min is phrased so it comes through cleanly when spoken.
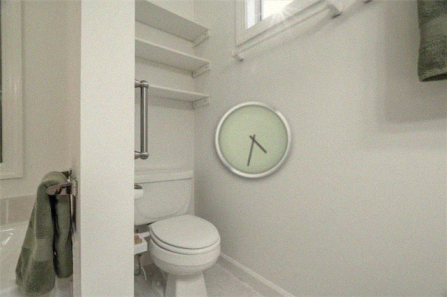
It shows 4 h 32 min
